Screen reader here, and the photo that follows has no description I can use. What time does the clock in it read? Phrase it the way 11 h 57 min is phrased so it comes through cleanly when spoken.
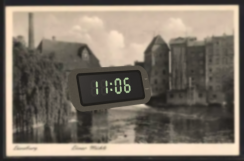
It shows 11 h 06 min
